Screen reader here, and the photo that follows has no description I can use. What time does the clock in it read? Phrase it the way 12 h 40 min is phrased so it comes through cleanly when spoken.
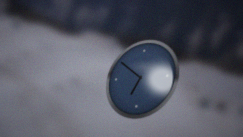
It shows 6 h 51 min
